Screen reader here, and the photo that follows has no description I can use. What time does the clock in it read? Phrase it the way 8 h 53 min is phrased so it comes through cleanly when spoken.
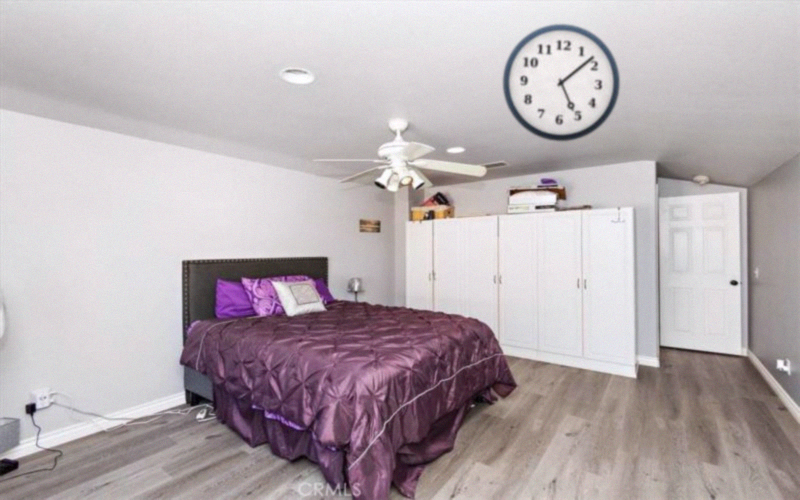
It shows 5 h 08 min
